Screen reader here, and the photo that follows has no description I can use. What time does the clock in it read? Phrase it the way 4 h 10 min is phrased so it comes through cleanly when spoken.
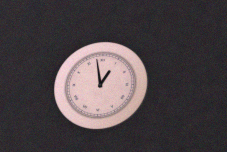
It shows 12 h 58 min
